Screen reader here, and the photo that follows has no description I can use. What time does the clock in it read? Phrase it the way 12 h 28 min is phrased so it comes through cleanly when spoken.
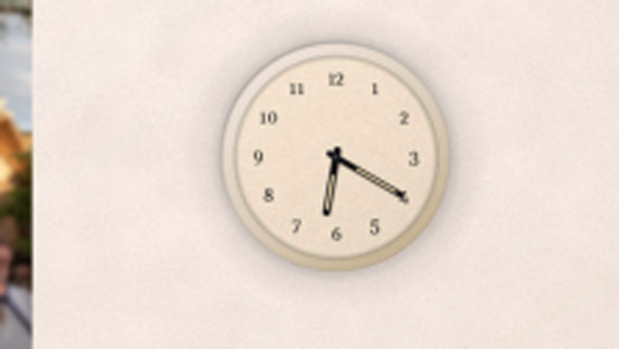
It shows 6 h 20 min
